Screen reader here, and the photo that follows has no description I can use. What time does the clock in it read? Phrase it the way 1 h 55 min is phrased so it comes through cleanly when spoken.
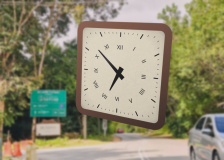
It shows 6 h 52 min
